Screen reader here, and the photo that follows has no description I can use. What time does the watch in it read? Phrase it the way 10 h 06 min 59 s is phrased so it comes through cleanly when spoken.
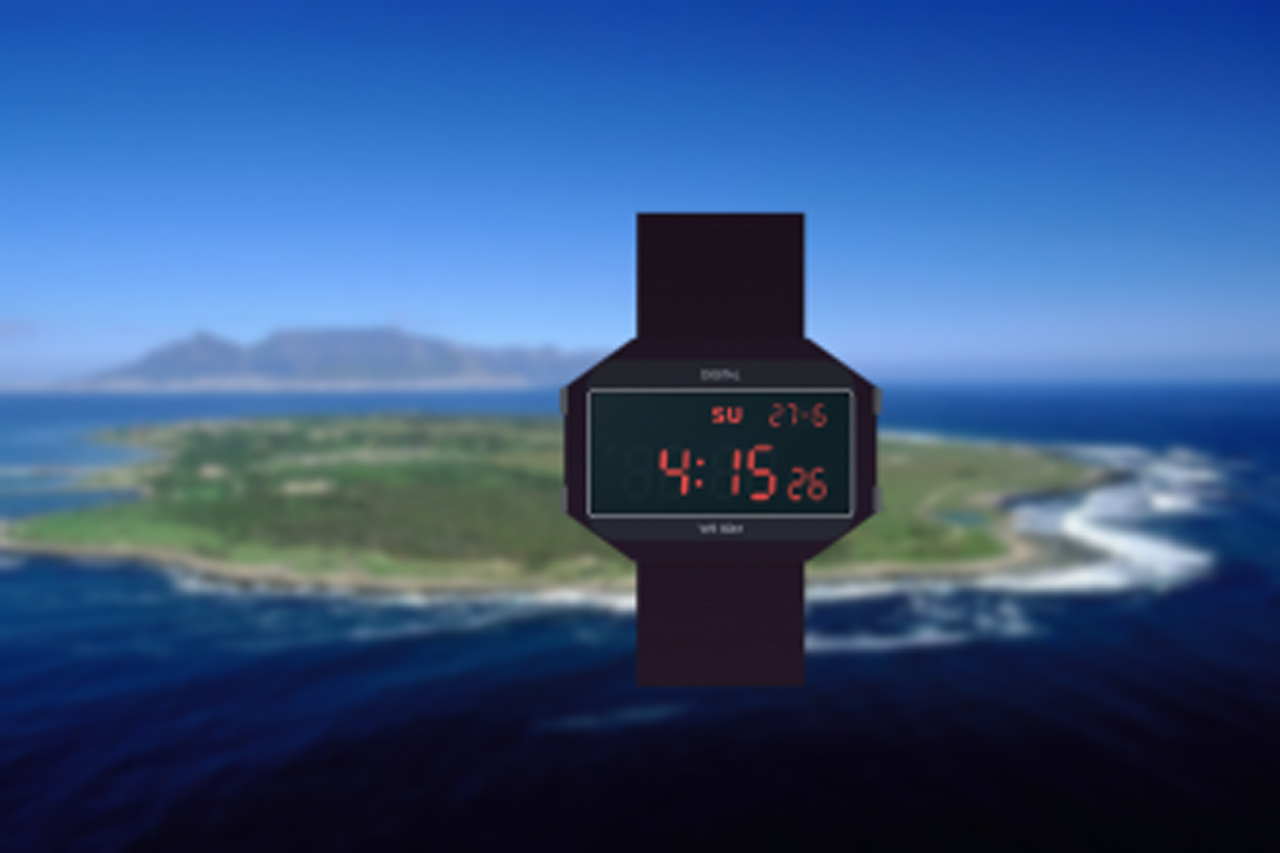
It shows 4 h 15 min 26 s
